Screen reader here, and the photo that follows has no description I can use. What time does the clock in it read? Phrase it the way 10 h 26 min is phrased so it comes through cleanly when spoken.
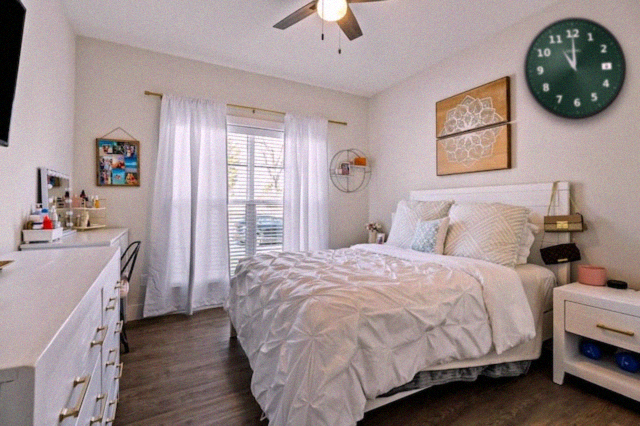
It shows 11 h 00 min
